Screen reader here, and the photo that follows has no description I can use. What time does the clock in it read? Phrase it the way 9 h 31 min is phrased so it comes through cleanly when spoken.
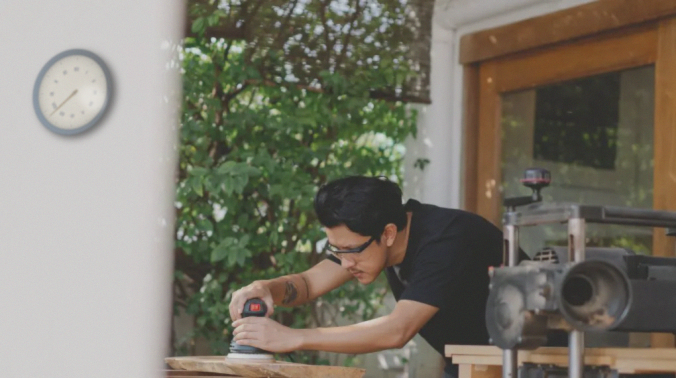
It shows 7 h 38 min
